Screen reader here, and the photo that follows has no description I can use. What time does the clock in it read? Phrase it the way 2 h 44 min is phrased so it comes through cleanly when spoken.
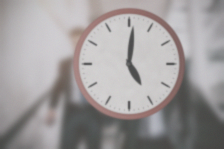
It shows 5 h 01 min
